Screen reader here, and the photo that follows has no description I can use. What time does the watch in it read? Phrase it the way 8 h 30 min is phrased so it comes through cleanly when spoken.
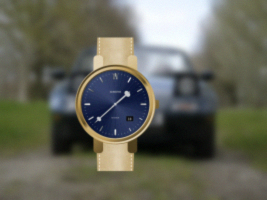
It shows 1 h 38 min
